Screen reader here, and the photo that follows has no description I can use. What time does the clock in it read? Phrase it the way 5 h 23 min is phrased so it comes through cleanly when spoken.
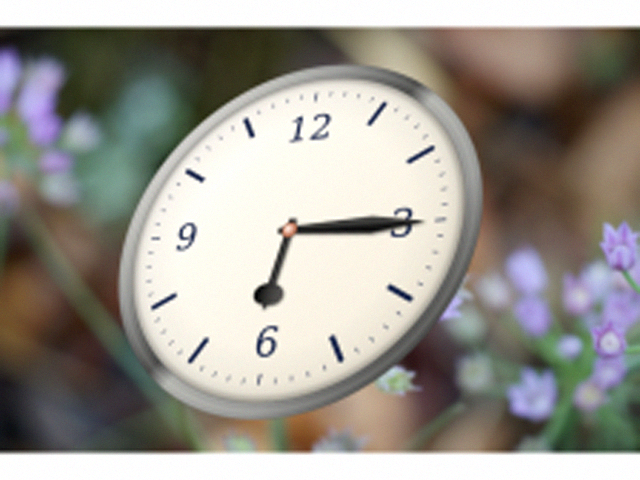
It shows 6 h 15 min
